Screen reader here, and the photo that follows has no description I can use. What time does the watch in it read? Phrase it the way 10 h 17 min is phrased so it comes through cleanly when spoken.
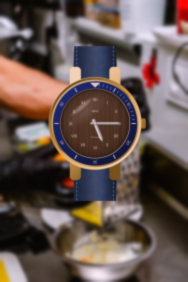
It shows 5 h 15 min
